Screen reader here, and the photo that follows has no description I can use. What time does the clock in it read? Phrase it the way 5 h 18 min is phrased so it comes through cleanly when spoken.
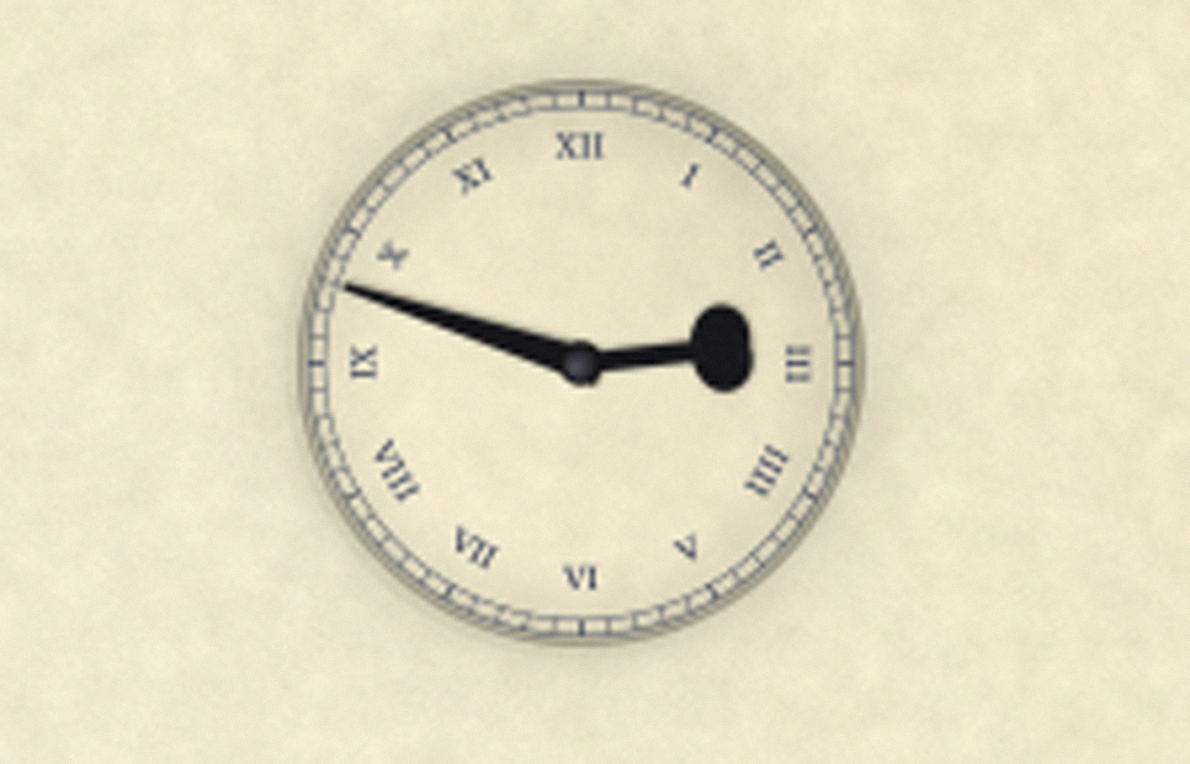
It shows 2 h 48 min
